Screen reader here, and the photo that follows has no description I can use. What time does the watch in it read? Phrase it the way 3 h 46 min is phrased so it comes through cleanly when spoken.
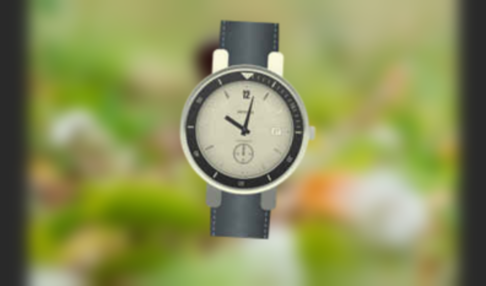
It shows 10 h 02 min
